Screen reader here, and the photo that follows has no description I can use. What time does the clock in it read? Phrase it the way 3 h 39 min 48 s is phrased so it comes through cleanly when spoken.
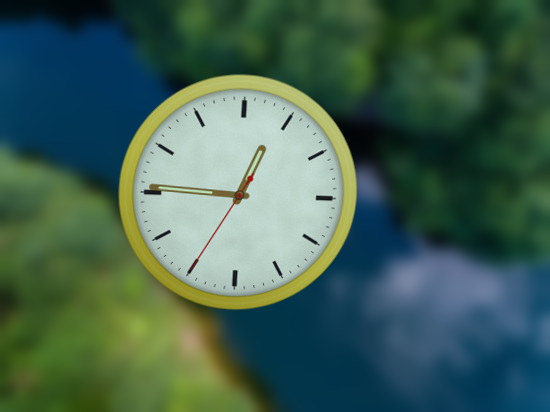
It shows 12 h 45 min 35 s
